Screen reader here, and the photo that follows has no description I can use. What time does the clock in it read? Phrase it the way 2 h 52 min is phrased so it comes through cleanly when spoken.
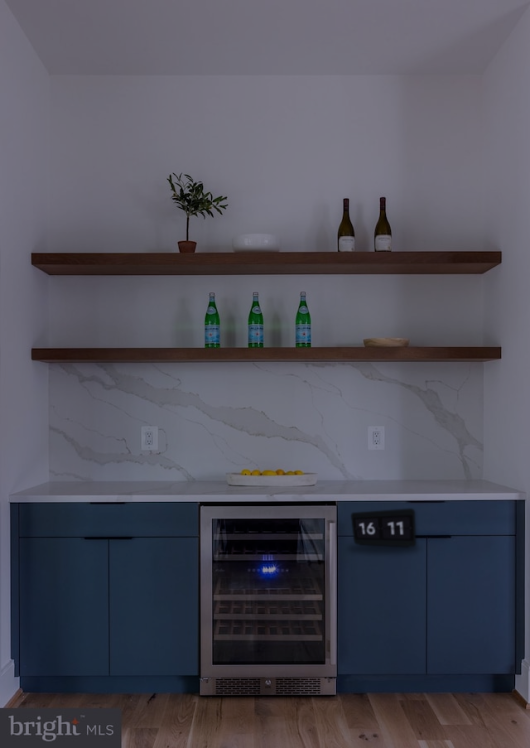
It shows 16 h 11 min
